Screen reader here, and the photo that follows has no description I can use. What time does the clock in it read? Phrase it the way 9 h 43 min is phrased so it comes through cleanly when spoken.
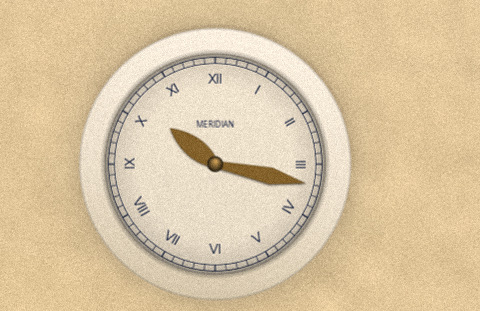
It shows 10 h 17 min
